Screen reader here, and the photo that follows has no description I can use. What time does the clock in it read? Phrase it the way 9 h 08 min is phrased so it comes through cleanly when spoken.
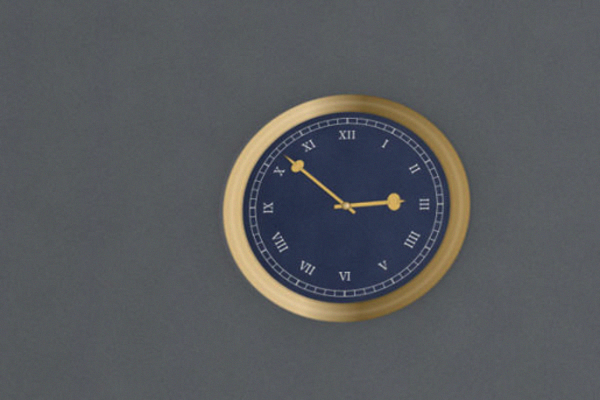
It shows 2 h 52 min
